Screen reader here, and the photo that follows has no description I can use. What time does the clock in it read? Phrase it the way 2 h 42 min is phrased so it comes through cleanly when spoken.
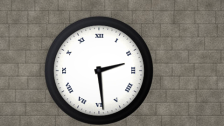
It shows 2 h 29 min
